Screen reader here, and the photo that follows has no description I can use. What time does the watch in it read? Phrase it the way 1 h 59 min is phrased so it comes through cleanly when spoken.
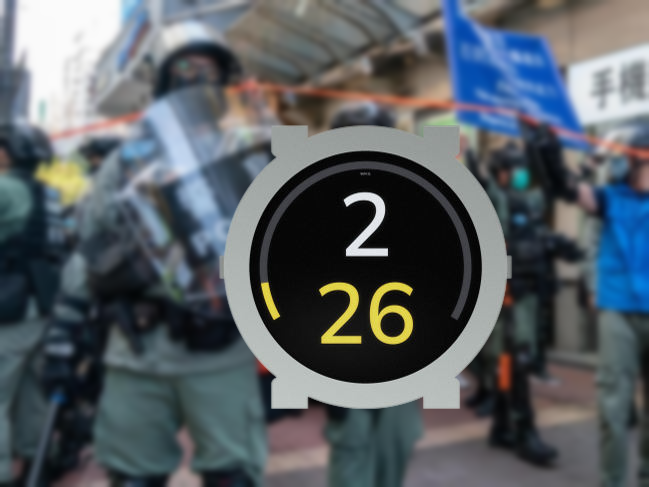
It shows 2 h 26 min
